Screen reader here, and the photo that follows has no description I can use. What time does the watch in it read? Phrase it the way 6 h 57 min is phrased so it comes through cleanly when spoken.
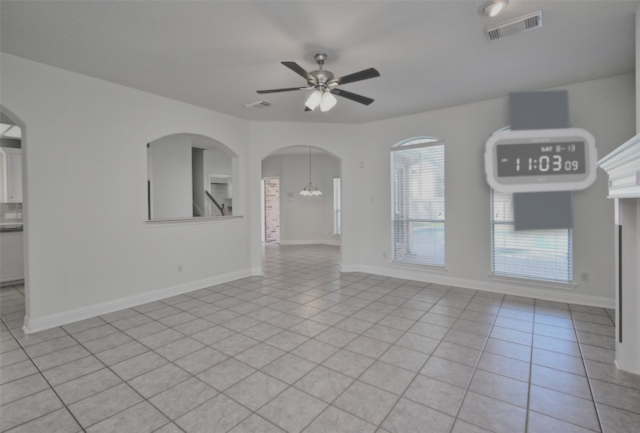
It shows 11 h 03 min
